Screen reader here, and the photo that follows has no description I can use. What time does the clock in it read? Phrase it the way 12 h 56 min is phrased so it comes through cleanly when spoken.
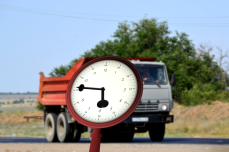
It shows 5 h 46 min
